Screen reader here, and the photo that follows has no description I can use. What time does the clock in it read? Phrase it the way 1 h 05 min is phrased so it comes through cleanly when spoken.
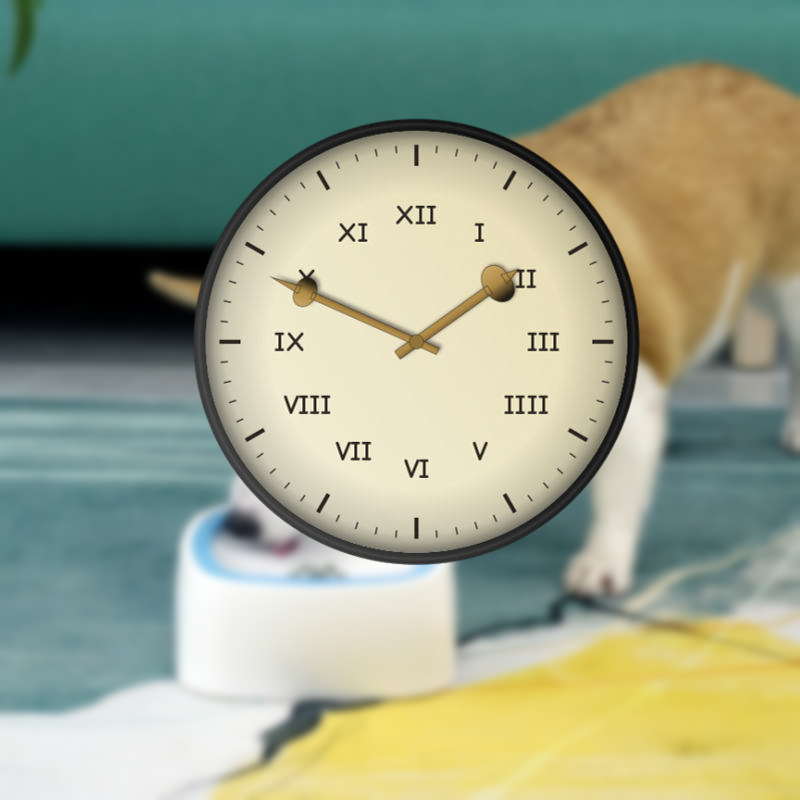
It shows 1 h 49 min
